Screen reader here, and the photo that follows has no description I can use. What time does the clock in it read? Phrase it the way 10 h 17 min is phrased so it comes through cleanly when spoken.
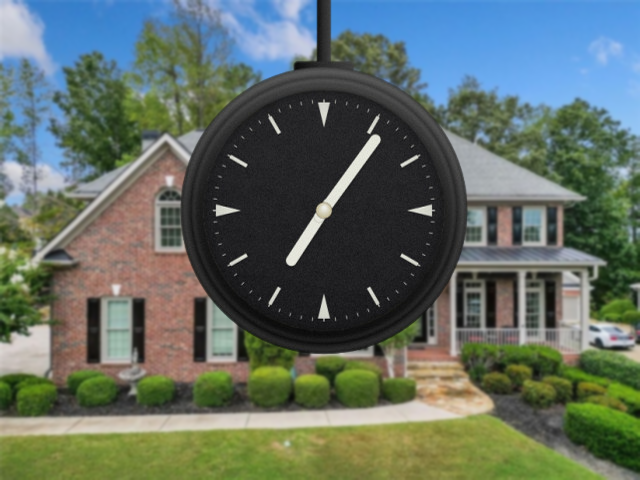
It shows 7 h 06 min
